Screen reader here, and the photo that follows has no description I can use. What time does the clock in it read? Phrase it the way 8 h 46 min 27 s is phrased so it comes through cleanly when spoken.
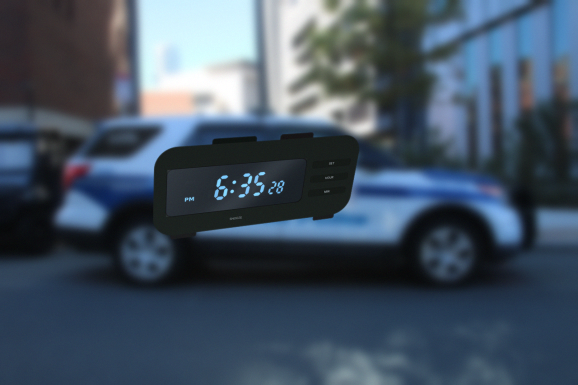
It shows 6 h 35 min 28 s
